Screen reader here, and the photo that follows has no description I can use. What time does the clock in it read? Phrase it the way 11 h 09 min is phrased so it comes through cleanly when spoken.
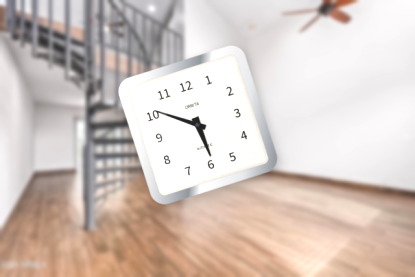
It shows 5 h 51 min
